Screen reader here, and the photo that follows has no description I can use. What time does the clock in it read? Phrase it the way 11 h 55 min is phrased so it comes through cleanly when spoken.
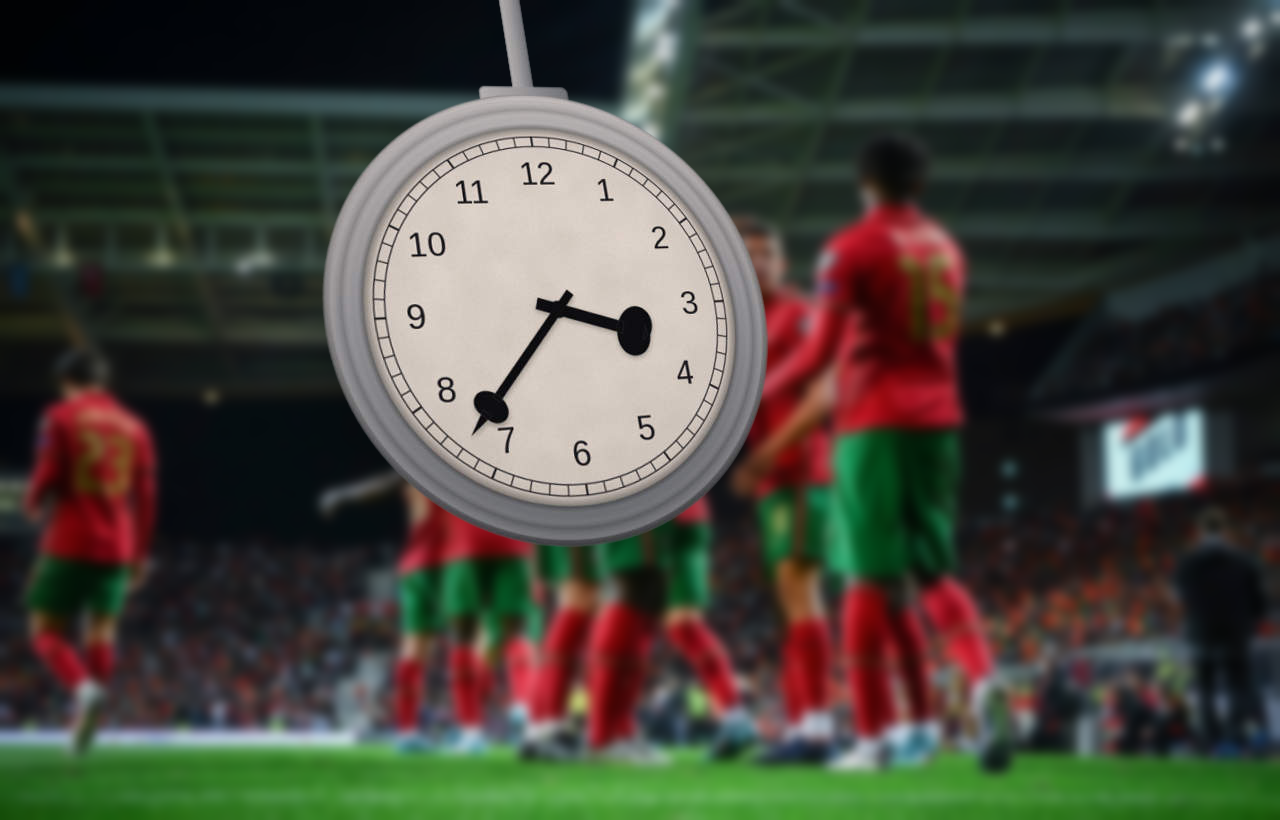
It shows 3 h 37 min
